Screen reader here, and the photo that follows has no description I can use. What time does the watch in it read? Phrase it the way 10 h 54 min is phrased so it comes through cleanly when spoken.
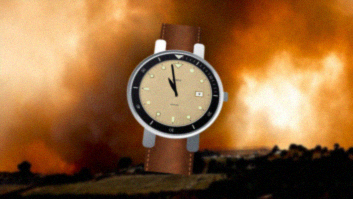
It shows 10 h 58 min
